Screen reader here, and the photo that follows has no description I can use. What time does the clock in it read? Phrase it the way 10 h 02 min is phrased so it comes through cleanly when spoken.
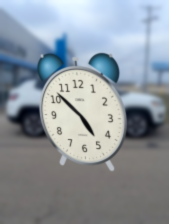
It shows 4 h 52 min
